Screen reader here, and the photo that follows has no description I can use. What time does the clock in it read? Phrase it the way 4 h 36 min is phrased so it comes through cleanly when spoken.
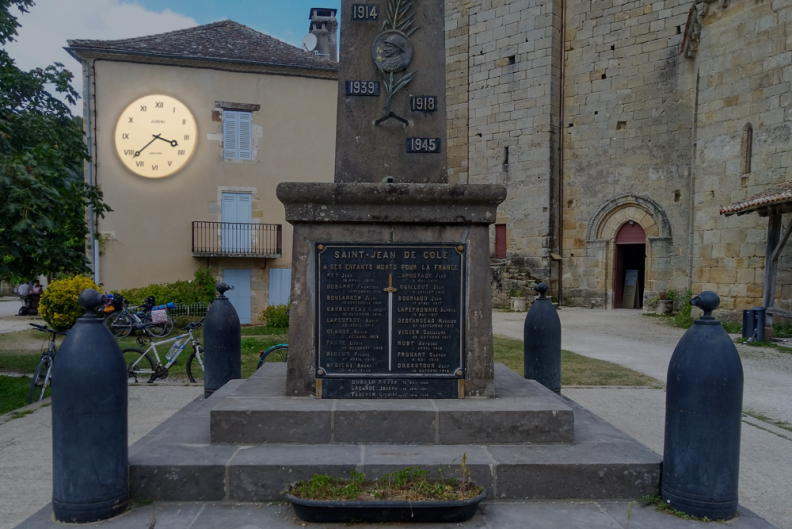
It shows 3 h 38 min
